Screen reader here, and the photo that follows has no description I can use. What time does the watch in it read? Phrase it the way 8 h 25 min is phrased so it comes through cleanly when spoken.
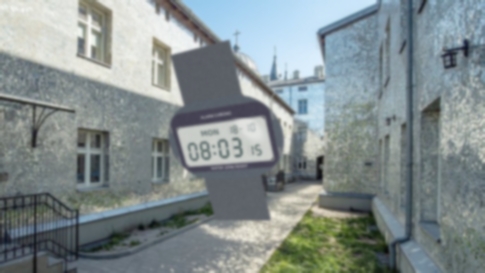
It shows 8 h 03 min
